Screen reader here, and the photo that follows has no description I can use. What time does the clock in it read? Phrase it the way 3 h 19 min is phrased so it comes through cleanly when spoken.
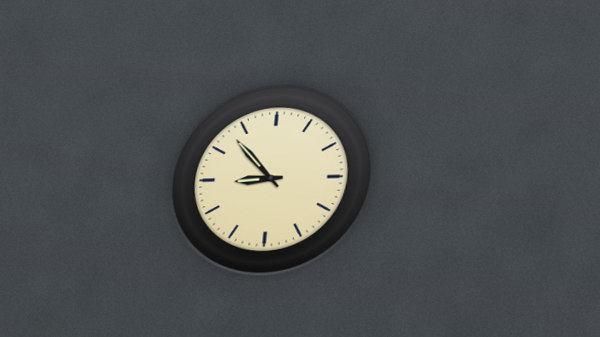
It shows 8 h 53 min
